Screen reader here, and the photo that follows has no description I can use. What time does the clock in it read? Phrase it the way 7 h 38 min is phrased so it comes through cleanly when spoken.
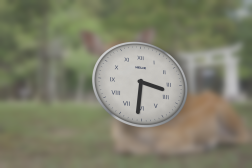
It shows 3 h 31 min
